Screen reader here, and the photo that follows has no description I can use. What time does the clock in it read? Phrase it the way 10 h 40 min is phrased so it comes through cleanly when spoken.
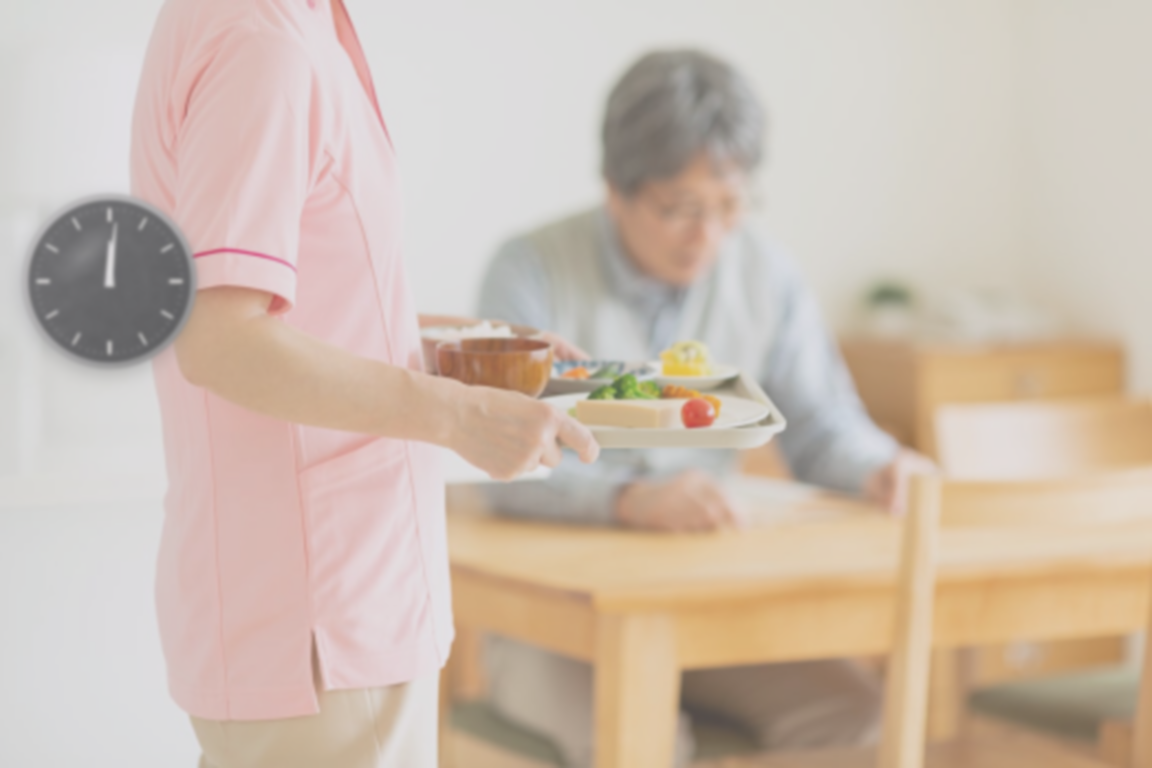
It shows 12 h 01 min
